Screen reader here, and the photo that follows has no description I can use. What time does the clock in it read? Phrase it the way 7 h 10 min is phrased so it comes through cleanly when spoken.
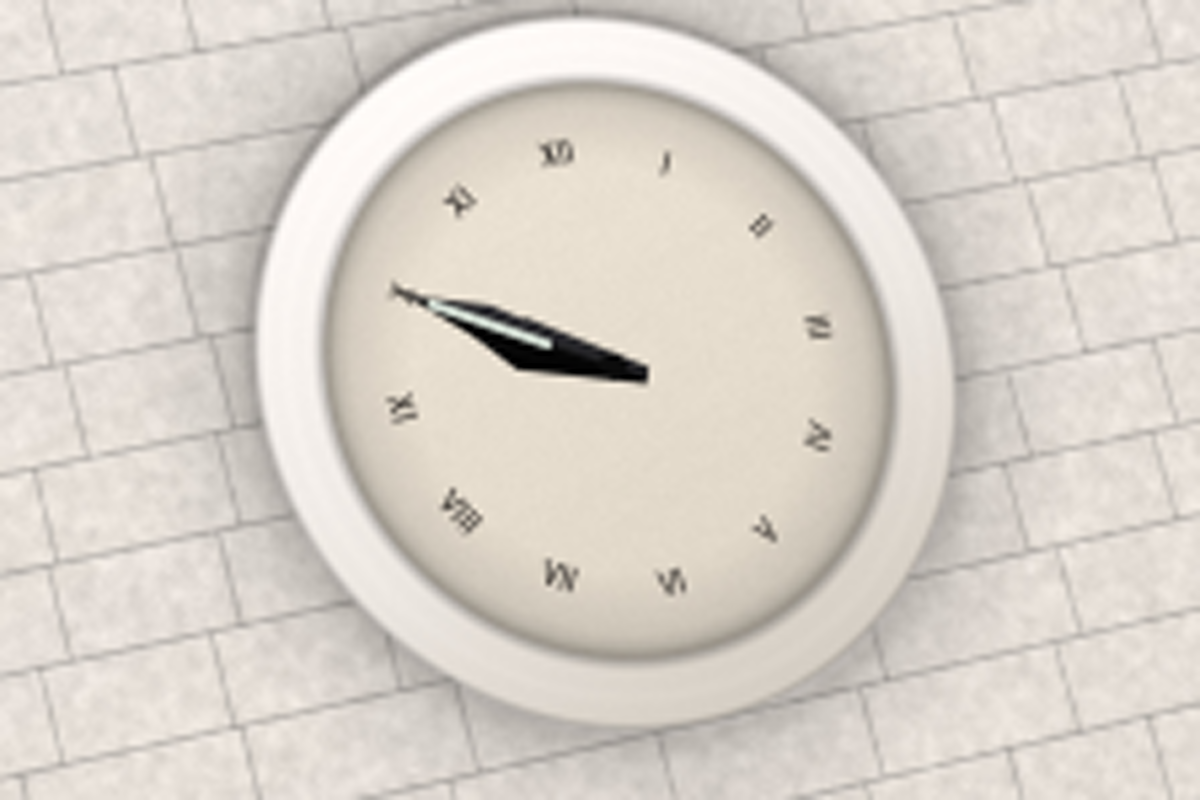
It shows 9 h 50 min
